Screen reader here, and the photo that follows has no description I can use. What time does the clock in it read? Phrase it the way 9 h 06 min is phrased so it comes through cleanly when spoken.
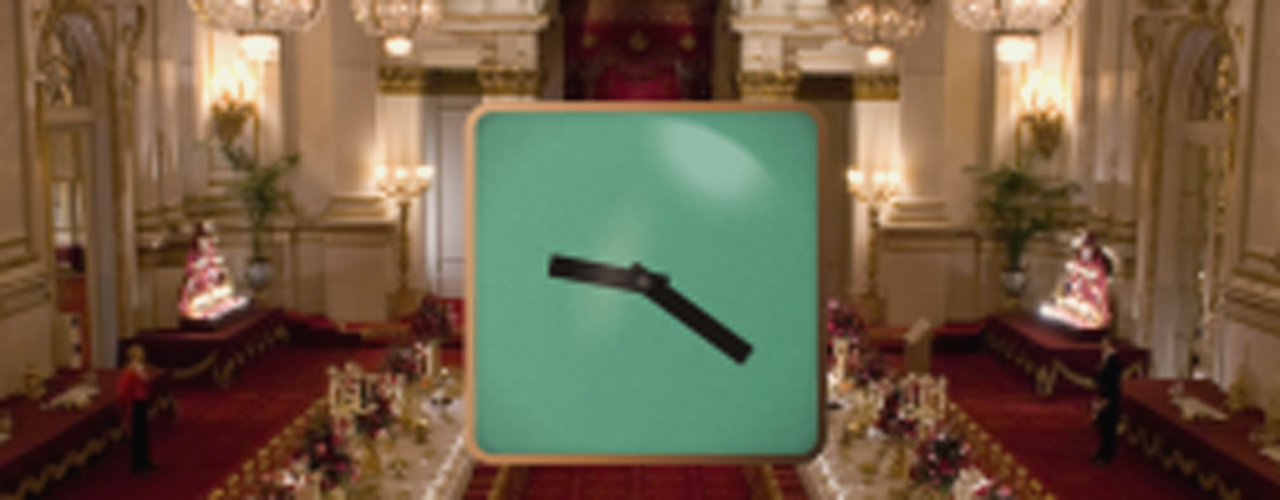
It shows 9 h 21 min
